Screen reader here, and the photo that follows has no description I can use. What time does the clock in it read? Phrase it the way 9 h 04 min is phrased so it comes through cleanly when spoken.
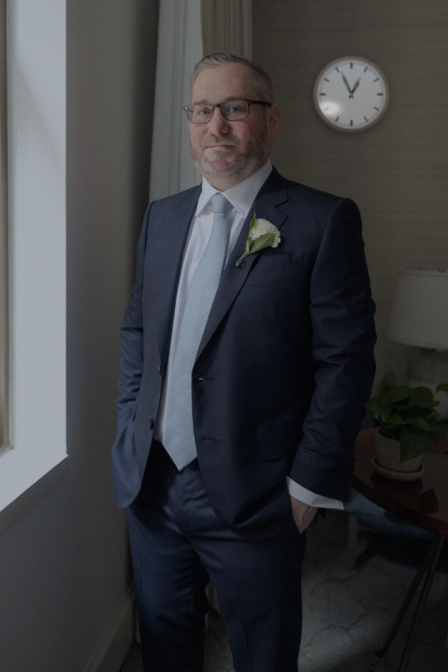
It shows 12 h 56 min
